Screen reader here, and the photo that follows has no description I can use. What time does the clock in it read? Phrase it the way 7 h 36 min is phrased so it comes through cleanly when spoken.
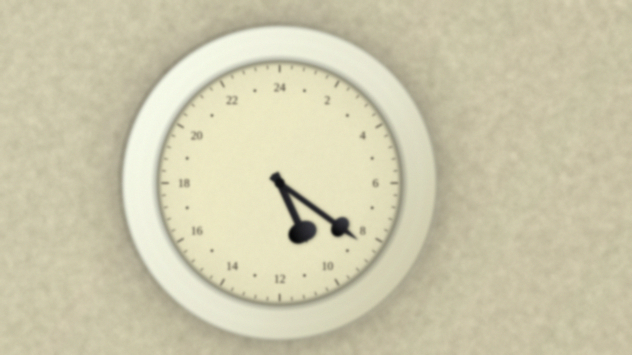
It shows 10 h 21 min
